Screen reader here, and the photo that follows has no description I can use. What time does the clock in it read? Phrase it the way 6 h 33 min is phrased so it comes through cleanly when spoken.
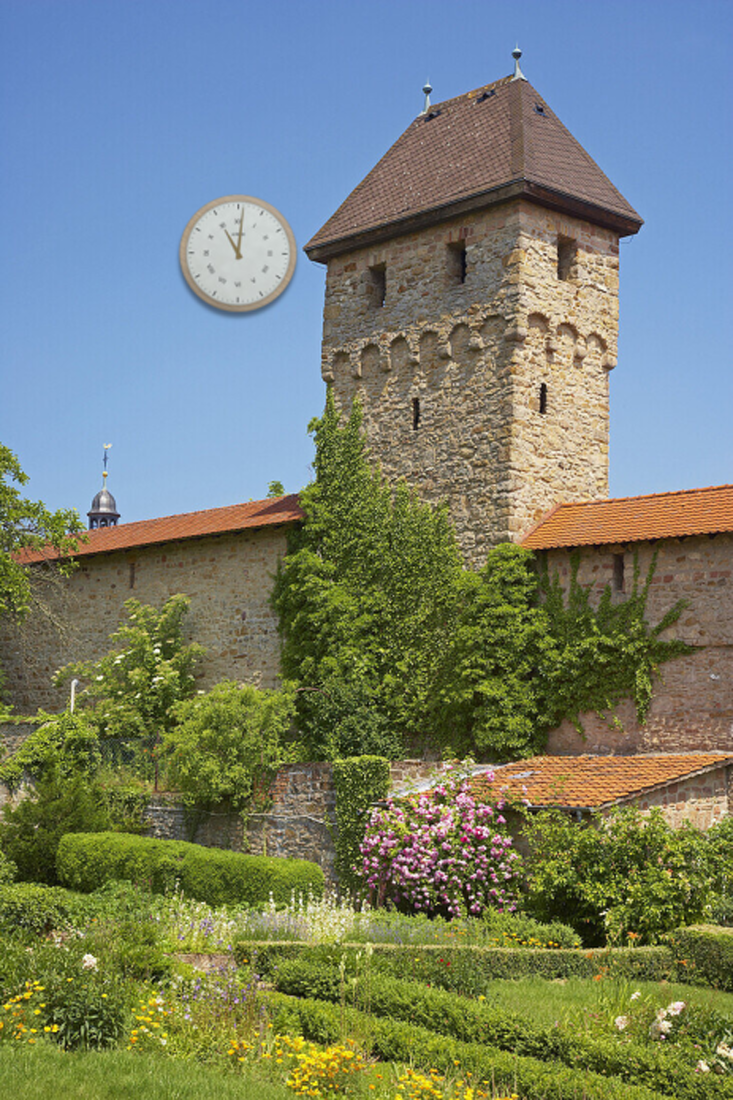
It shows 11 h 01 min
